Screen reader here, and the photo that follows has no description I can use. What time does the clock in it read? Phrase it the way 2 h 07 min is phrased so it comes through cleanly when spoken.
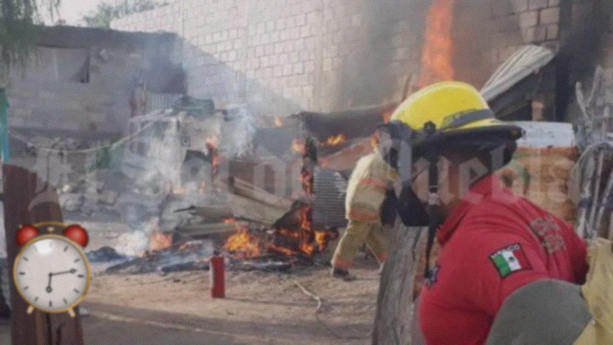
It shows 6 h 13 min
